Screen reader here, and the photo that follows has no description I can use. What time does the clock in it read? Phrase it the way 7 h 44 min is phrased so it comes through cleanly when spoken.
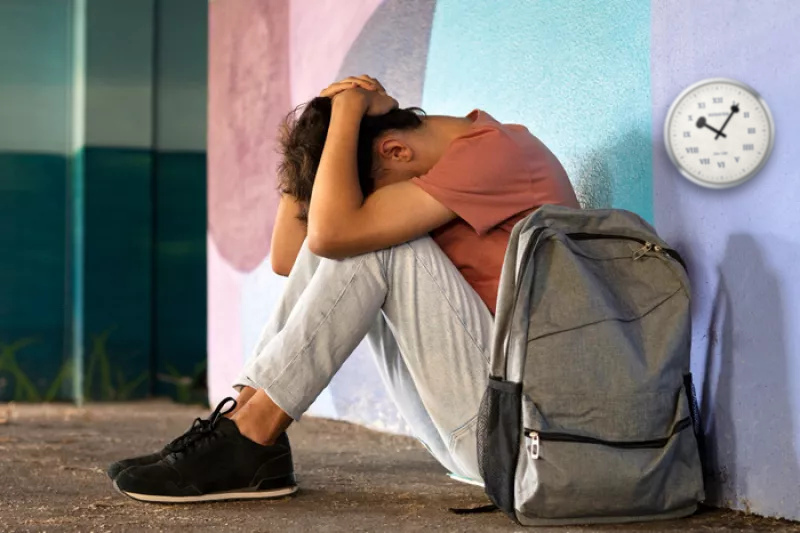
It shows 10 h 06 min
